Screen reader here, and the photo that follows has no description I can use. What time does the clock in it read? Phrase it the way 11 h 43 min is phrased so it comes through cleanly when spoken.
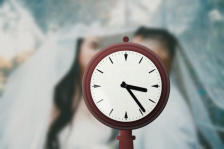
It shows 3 h 24 min
